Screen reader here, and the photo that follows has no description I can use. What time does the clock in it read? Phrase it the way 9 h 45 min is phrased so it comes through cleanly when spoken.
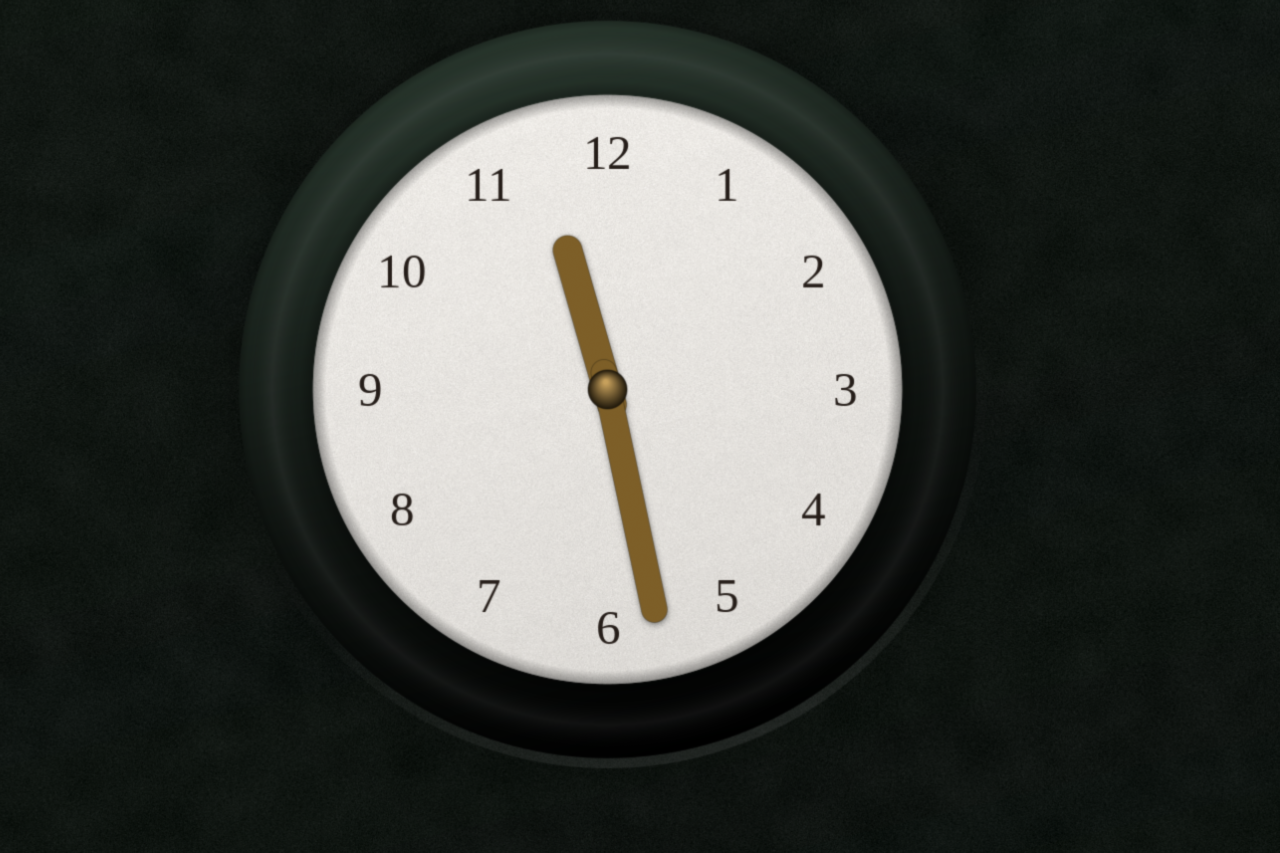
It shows 11 h 28 min
